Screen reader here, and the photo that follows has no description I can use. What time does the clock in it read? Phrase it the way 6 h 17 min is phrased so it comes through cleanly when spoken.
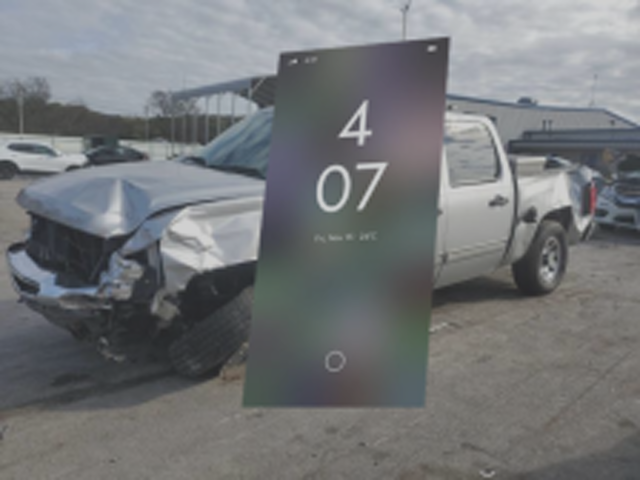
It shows 4 h 07 min
